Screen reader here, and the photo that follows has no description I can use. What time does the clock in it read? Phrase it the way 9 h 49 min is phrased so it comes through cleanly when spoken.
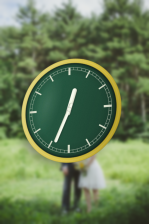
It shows 12 h 34 min
